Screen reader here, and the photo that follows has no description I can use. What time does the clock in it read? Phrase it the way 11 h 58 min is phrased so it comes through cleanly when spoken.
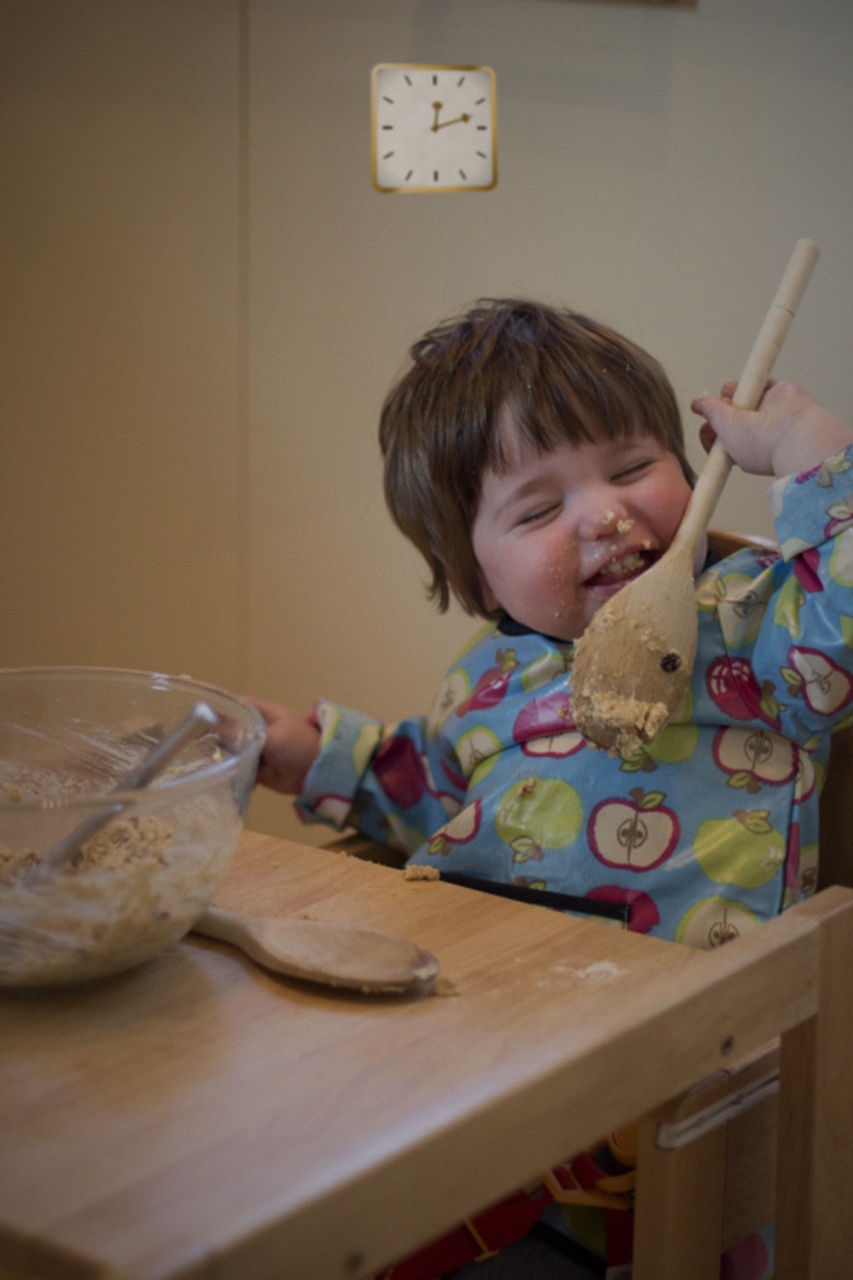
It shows 12 h 12 min
